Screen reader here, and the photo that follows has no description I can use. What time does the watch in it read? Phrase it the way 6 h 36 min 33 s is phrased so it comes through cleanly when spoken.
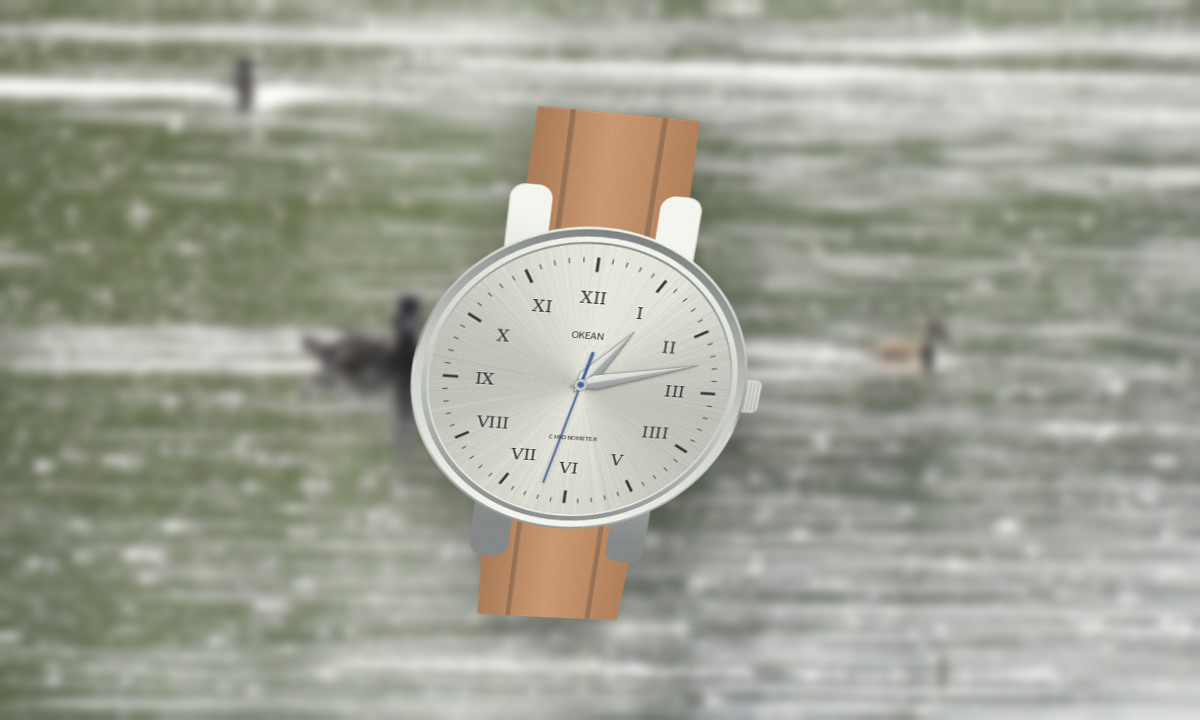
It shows 1 h 12 min 32 s
